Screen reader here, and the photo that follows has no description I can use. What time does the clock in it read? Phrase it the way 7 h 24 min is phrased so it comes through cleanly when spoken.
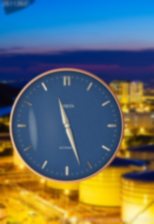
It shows 11 h 27 min
